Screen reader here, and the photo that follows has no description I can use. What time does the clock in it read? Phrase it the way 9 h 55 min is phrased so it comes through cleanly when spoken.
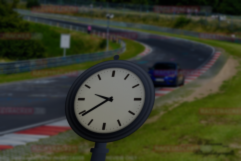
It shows 9 h 39 min
